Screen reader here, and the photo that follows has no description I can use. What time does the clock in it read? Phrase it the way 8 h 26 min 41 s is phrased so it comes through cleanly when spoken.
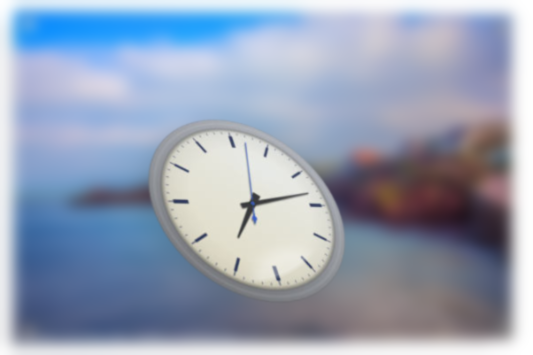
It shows 7 h 13 min 02 s
